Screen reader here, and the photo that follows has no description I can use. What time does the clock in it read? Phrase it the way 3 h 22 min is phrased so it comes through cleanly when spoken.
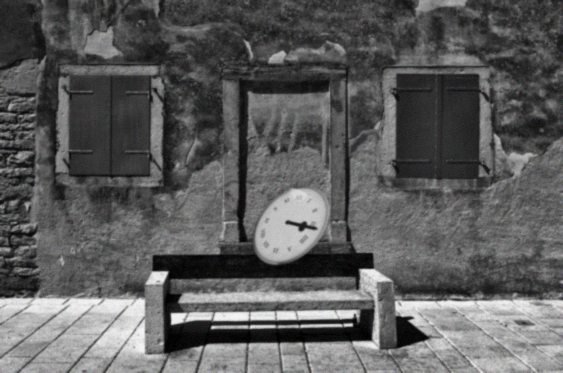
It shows 3 h 16 min
